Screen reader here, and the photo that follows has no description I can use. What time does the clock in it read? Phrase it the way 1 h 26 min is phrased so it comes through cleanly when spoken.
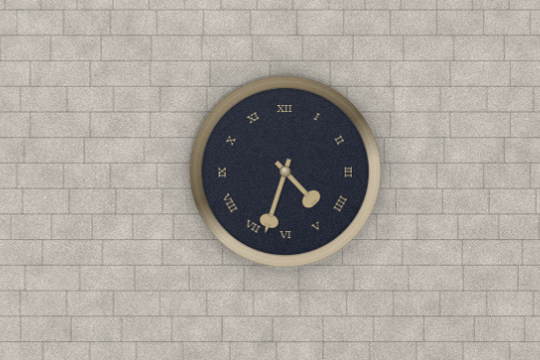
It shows 4 h 33 min
